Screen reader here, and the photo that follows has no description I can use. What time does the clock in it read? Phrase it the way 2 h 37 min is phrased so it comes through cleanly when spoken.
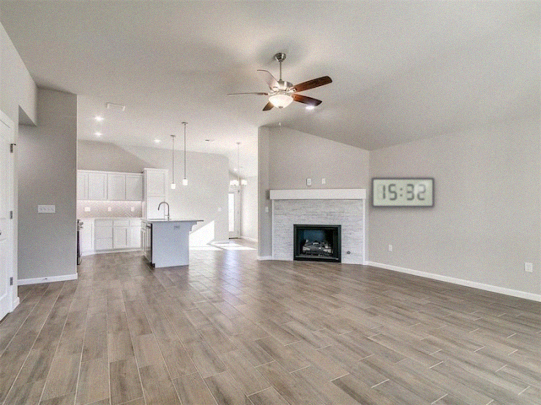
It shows 15 h 32 min
